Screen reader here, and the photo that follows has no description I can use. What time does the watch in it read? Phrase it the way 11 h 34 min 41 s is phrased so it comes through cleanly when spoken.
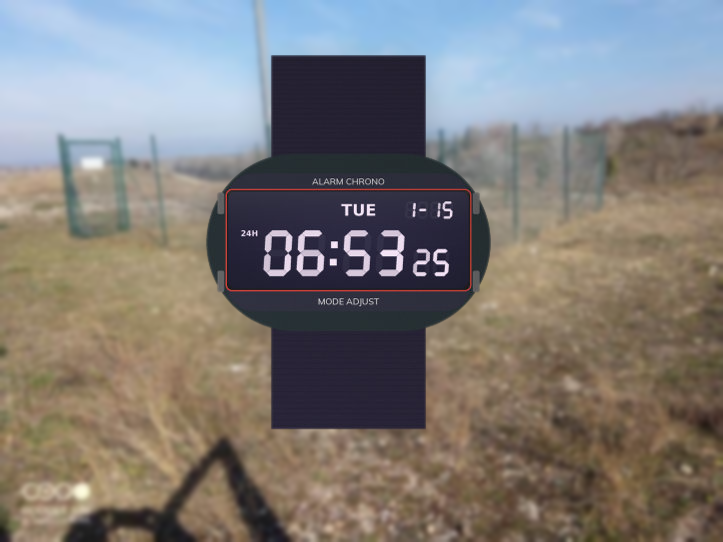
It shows 6 h 53 min 25 s
